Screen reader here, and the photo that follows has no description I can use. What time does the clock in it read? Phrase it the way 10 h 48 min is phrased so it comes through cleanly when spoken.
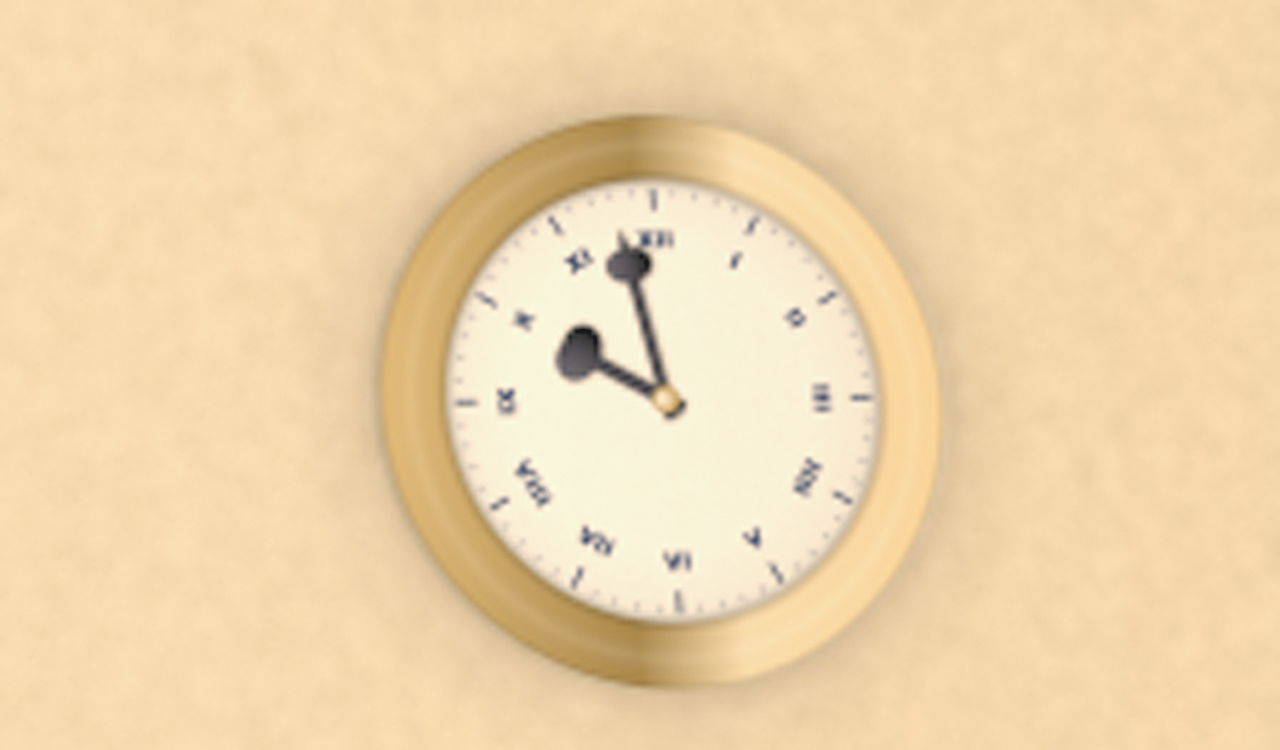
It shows 9 h 58 min
